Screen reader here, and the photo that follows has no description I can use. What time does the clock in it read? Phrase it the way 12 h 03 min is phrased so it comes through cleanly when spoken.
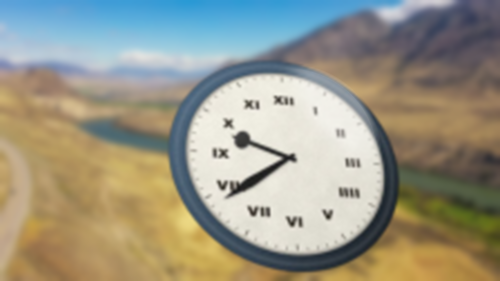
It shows 9 h 39 min
